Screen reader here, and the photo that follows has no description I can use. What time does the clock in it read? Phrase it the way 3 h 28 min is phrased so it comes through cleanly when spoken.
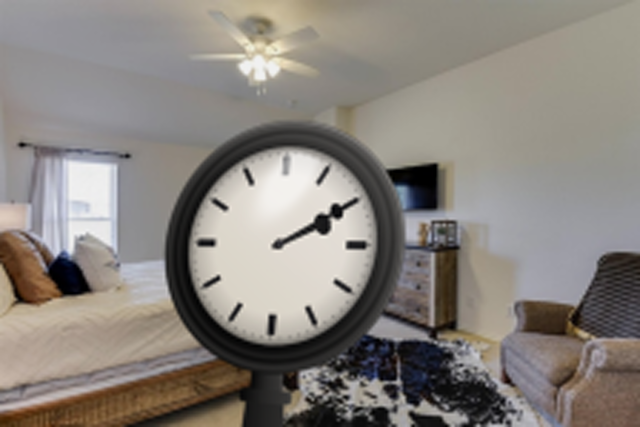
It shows 2 h 10 min
